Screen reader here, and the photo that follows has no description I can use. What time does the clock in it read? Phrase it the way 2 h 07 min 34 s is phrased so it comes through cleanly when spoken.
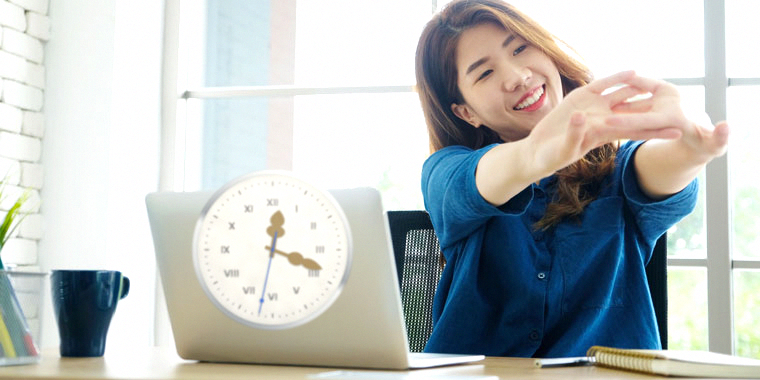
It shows 12 h 18 min 32 s
